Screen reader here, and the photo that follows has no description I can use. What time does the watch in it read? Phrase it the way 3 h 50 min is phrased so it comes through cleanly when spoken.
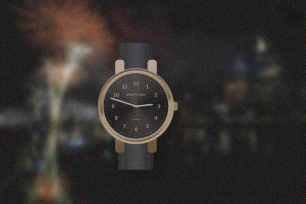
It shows 2 h 48 min
